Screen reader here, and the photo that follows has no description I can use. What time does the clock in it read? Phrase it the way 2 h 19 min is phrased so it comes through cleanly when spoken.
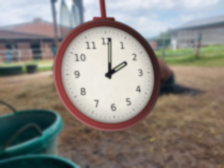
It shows 2 h 01 min
